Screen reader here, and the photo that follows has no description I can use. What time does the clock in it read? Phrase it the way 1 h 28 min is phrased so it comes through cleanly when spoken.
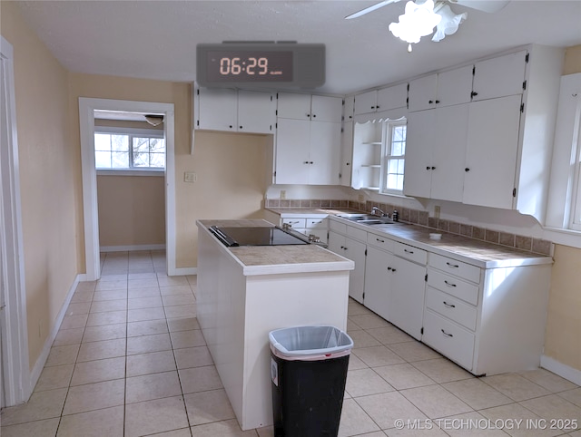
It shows 6 h 29 min
